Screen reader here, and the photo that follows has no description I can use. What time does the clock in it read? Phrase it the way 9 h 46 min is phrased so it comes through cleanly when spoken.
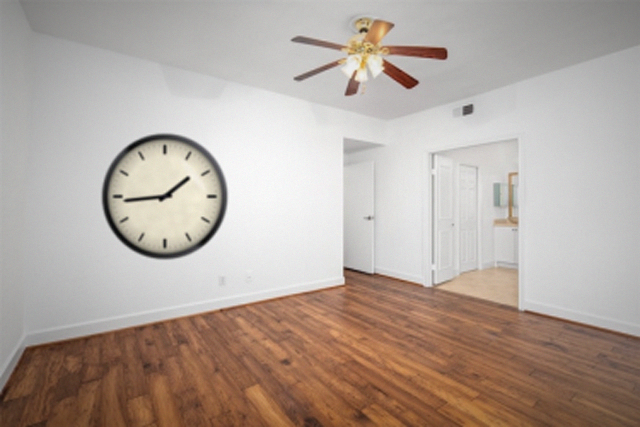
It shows 1 h 44 min
